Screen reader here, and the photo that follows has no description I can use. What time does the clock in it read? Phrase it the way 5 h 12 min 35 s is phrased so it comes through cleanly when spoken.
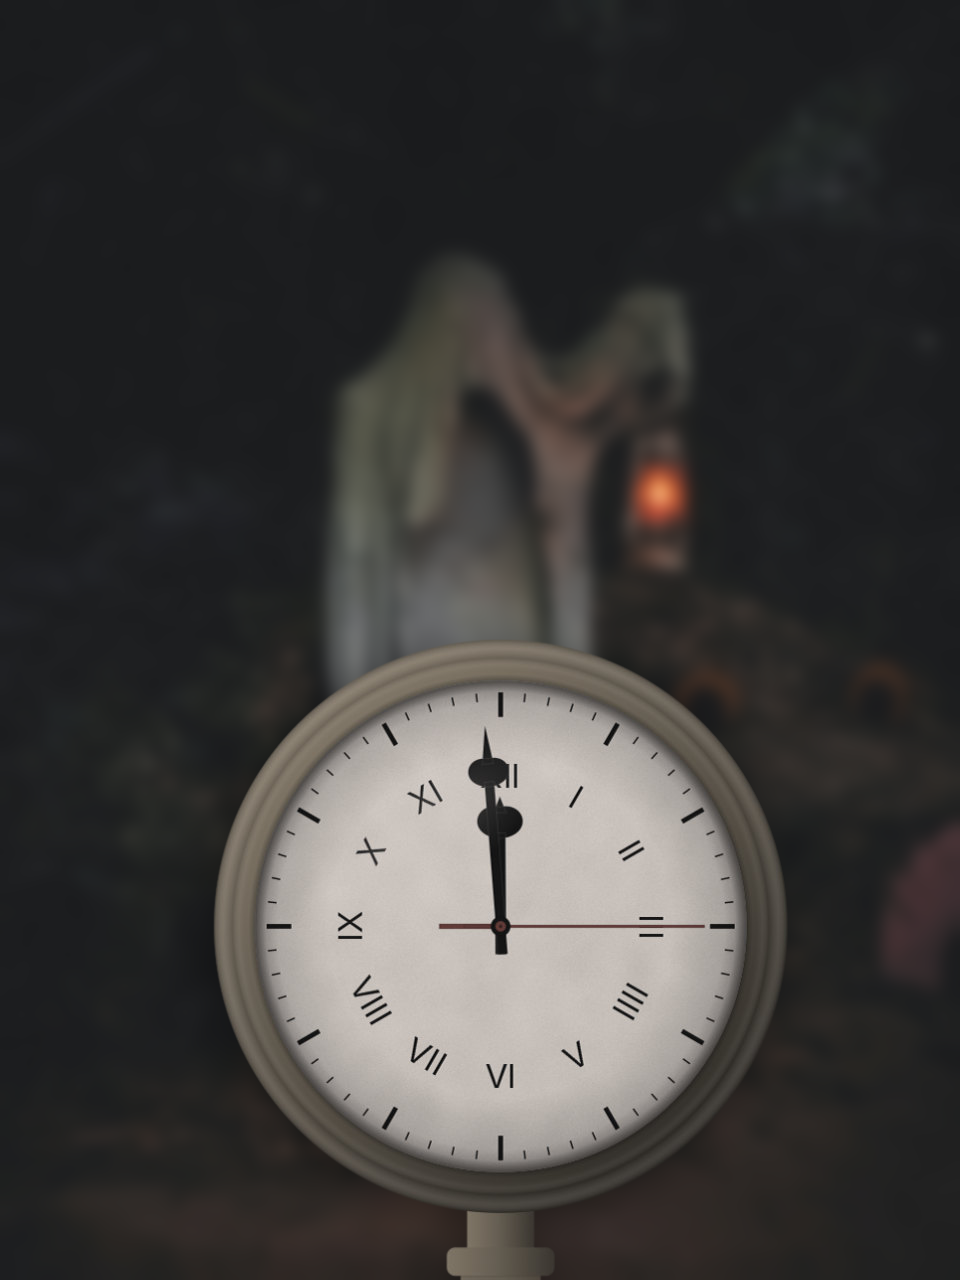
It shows 11 h 59 min 15 s
